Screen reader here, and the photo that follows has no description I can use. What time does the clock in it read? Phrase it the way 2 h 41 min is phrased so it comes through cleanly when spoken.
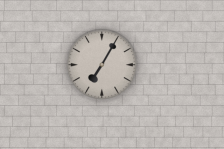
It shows 7 h 05 min
